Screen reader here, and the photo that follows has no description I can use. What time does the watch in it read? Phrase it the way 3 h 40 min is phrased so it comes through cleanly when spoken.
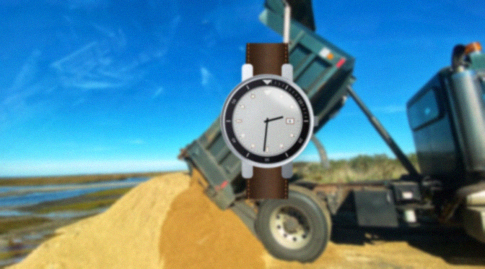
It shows 2 h 31 min
